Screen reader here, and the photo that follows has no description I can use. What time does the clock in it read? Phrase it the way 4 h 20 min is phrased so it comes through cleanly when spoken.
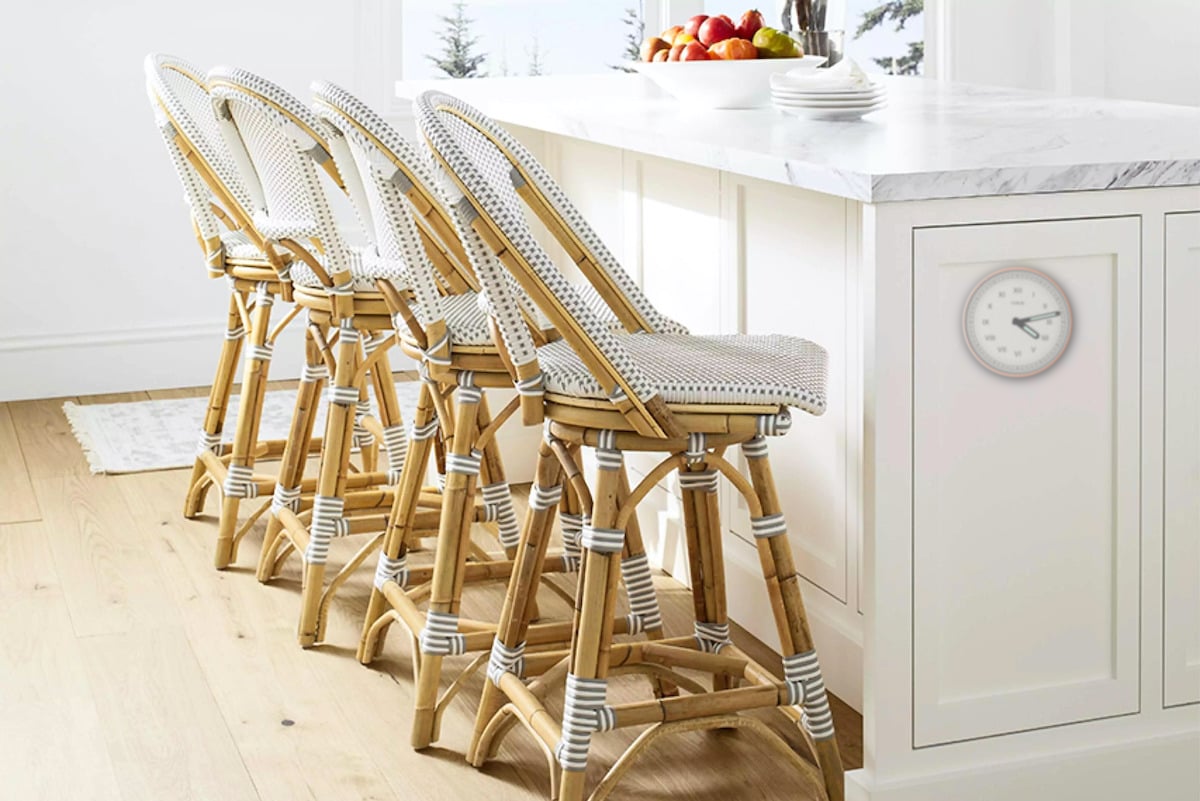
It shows 4 h 13 min
